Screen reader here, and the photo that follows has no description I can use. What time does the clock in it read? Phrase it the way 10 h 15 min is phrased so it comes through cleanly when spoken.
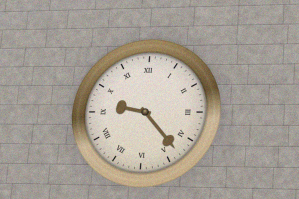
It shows 9 h 23 min
